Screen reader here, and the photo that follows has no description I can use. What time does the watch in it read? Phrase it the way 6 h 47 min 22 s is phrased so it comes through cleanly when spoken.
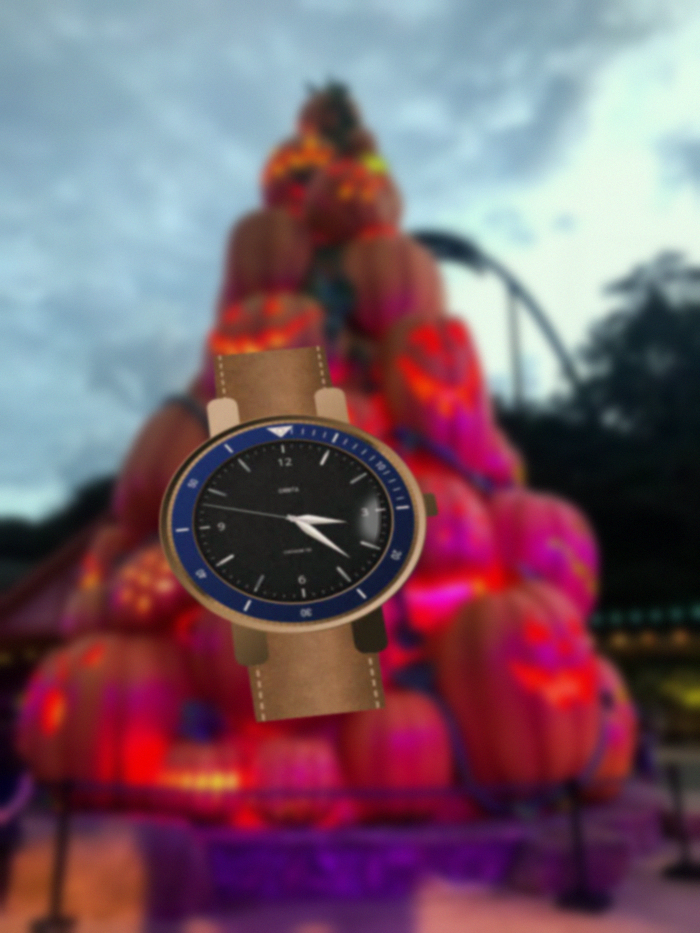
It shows 3 h 22 min 48 s
